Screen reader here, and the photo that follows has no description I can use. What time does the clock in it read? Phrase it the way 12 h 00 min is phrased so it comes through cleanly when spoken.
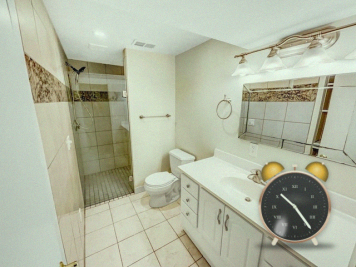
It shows 10 h 24 min
